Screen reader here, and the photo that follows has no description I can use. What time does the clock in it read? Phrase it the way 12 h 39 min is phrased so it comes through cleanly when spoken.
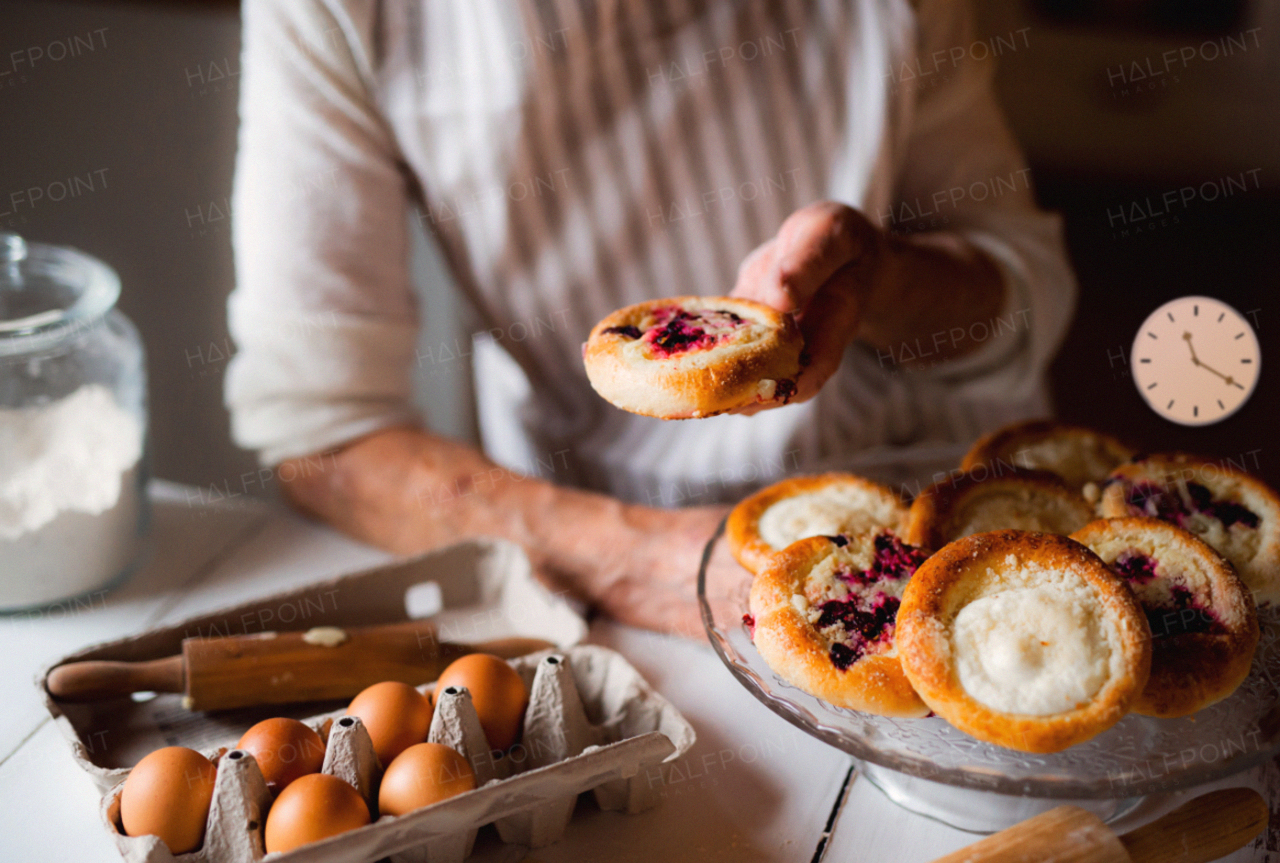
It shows 11 h 20 min
